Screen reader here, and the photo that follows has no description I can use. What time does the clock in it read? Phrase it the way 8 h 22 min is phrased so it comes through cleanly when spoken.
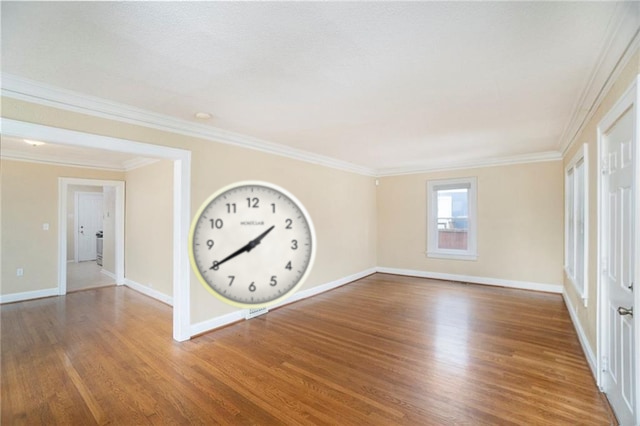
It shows 1 h 40 min
